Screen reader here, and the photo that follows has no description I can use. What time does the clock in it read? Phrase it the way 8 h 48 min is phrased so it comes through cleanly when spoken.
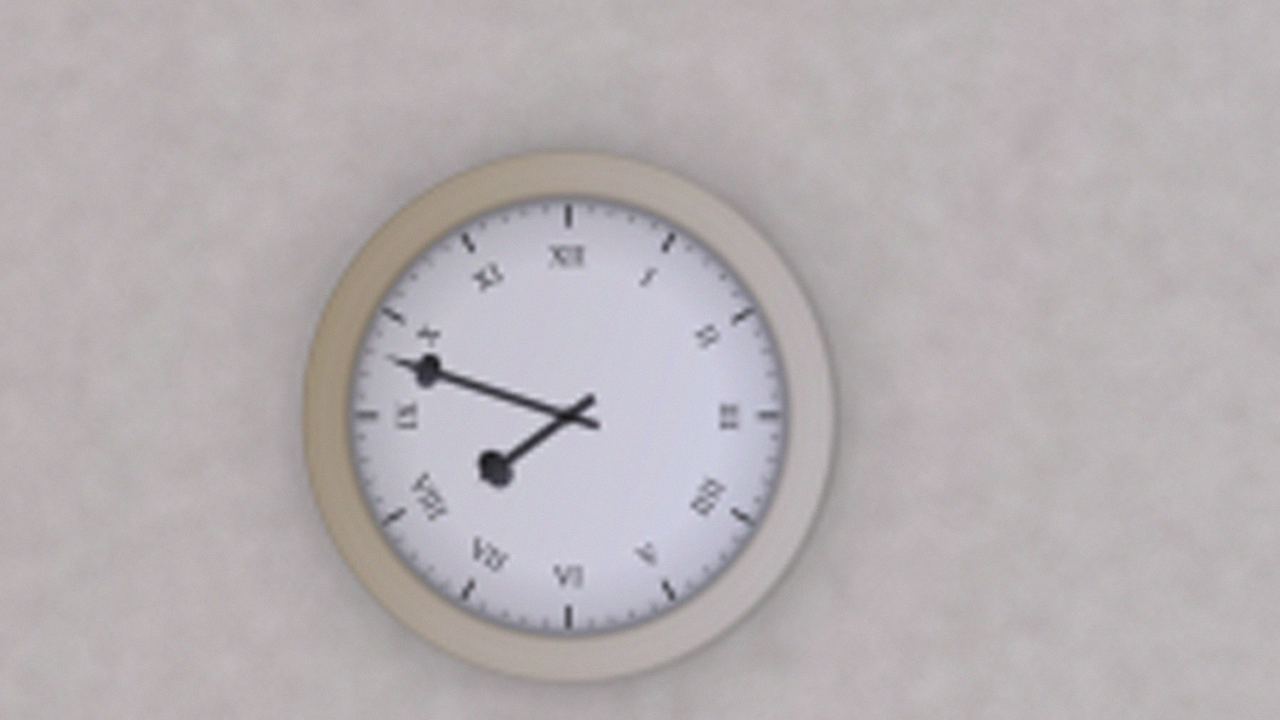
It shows 7 h 48 min
